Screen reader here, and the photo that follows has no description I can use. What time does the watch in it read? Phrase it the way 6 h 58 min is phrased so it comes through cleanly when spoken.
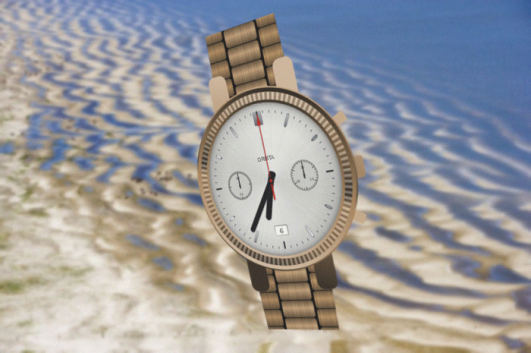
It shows 6 h 36 min
